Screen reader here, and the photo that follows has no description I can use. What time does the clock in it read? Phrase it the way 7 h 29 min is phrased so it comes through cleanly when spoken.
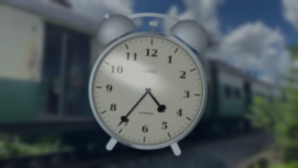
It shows 4 h 36 min
